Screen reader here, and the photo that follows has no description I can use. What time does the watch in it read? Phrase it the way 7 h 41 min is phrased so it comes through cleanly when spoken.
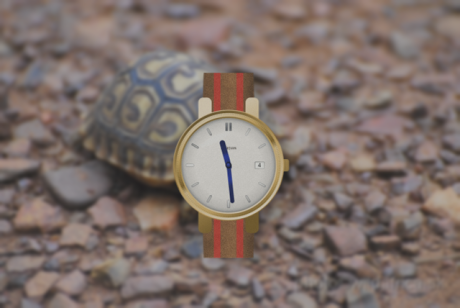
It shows 11 h 29 min
